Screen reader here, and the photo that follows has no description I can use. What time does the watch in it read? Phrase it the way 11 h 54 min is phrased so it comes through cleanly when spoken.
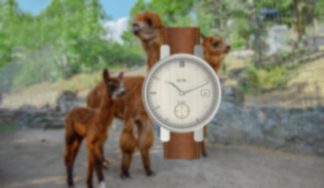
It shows 10 h 11 min
